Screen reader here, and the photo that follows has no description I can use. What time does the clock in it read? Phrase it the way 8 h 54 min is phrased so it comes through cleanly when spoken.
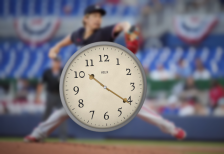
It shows 10 h 21 min
